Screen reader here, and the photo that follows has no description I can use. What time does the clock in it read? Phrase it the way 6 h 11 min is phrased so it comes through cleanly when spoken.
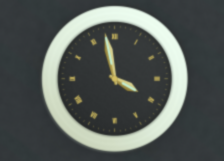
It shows 3 h 58 min
